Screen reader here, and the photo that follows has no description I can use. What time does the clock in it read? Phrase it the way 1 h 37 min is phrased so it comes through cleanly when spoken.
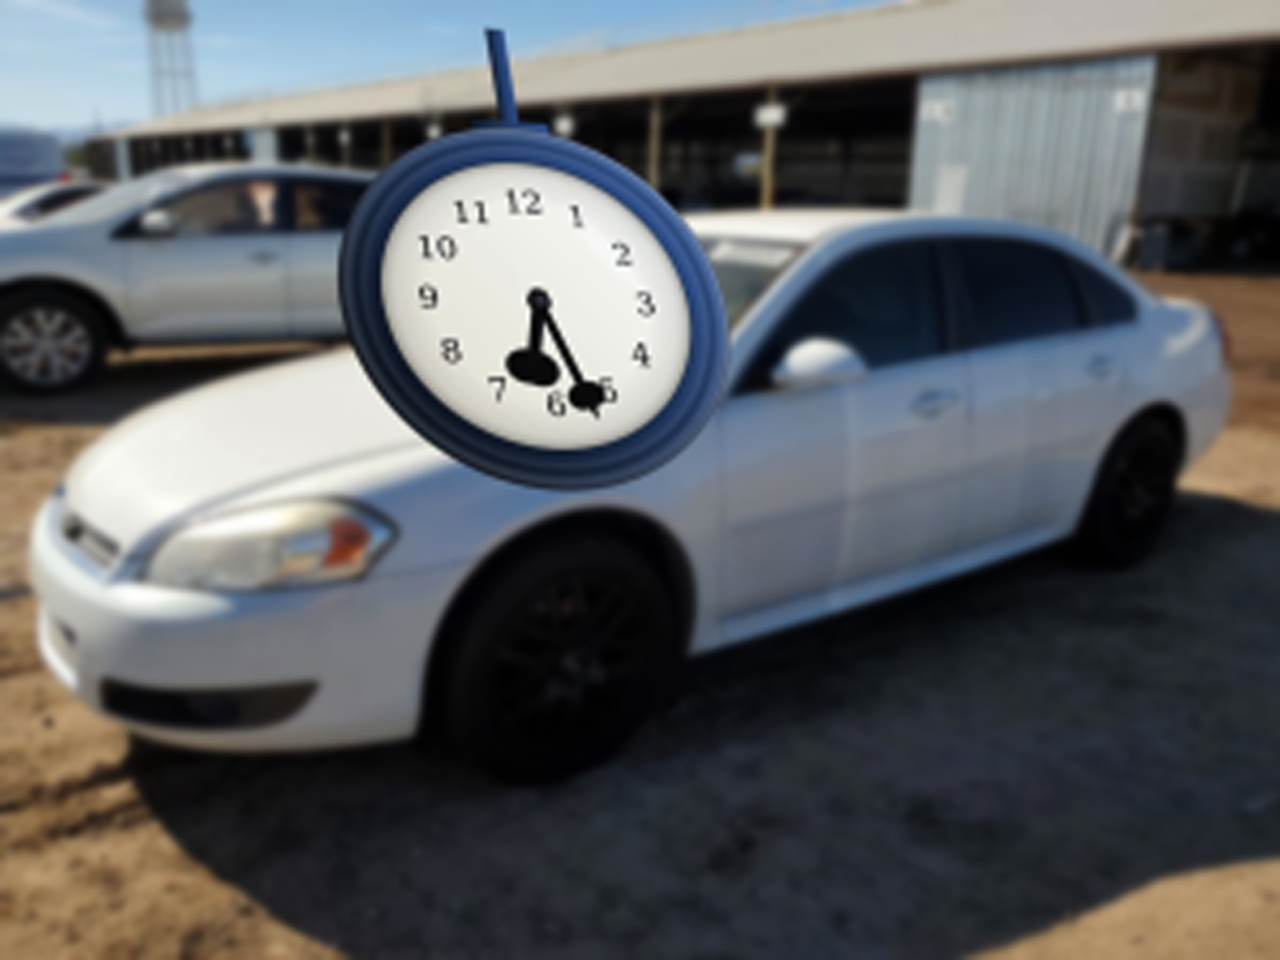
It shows 6 h 27 min
